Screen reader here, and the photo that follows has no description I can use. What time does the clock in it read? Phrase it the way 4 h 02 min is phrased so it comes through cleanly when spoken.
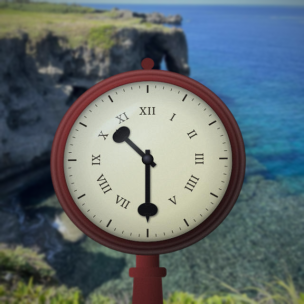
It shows 10 h 30 min
